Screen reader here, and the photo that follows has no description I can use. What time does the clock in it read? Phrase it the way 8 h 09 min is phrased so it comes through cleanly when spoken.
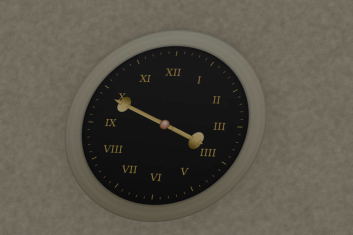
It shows 3 h 49 min
